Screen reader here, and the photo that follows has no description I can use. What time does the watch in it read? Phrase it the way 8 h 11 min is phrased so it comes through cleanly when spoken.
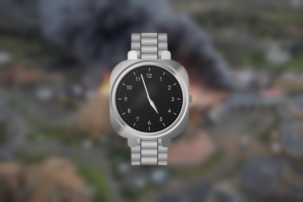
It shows 4 h 57 min
